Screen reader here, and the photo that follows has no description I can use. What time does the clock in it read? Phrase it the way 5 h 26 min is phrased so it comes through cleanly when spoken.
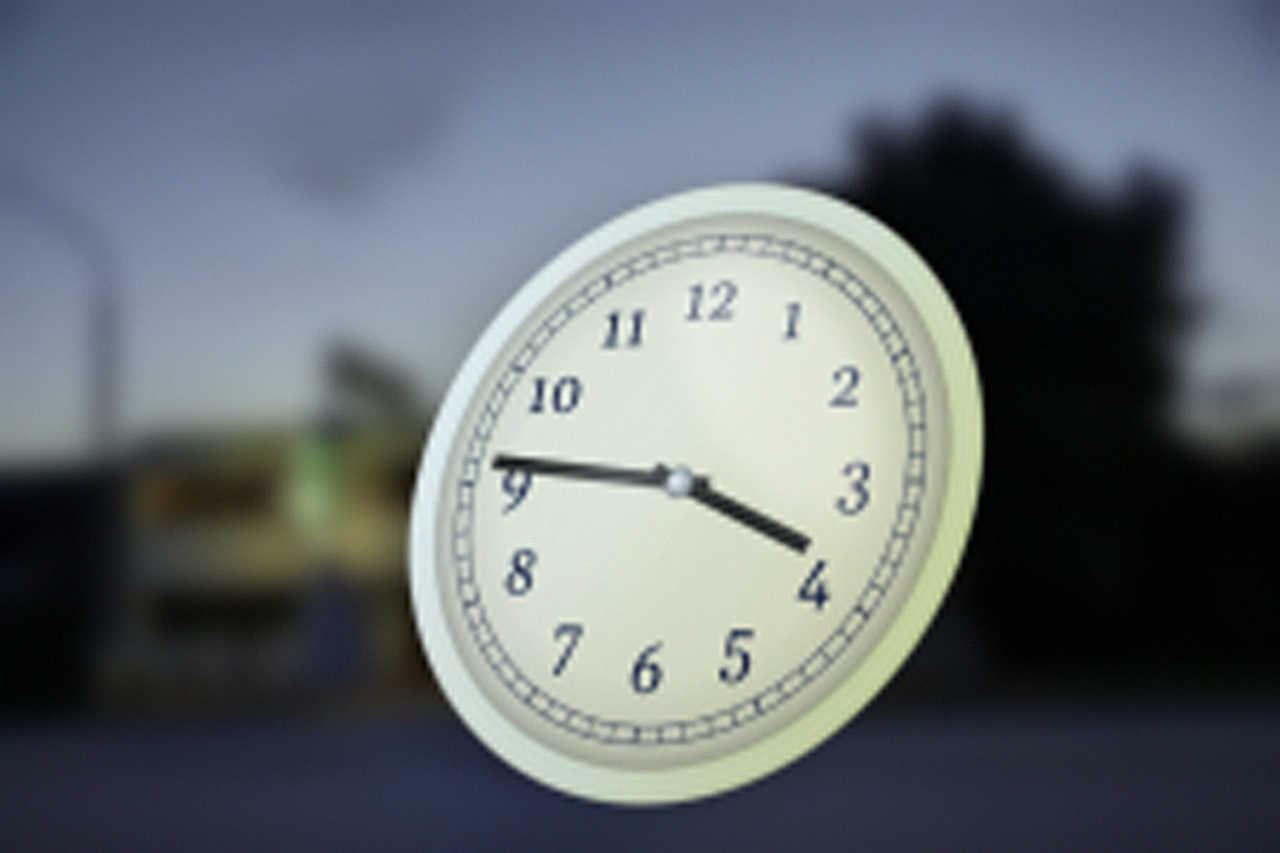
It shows 3 h 46 min
